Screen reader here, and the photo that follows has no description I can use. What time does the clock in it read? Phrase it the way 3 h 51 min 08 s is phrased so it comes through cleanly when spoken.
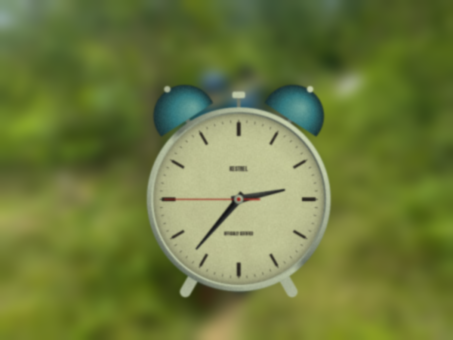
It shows 2 h 36 min 45 s
